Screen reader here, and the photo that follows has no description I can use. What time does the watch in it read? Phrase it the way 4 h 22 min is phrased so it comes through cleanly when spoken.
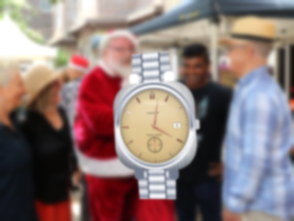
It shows 4 h 02 min
